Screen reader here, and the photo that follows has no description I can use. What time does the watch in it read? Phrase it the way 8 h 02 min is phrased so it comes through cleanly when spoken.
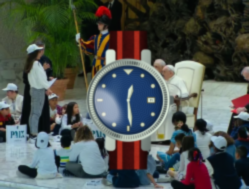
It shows 12 h 29 min
